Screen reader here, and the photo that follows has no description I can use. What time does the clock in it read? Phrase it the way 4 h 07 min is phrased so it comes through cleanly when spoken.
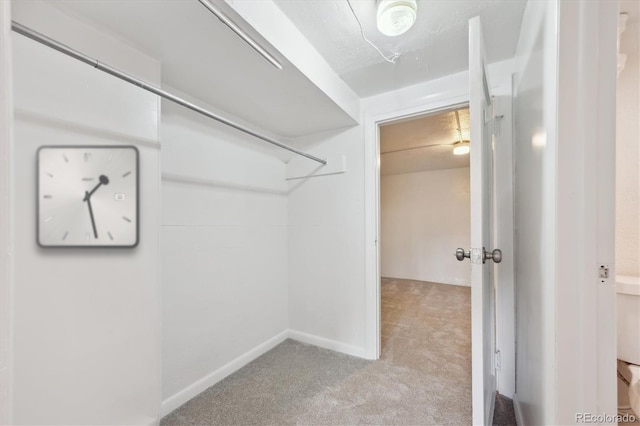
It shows 1 h 28 min
